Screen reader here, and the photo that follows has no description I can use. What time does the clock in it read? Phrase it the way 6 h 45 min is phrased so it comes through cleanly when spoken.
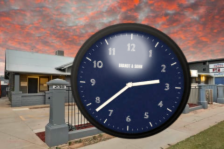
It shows 2 h 38 min
